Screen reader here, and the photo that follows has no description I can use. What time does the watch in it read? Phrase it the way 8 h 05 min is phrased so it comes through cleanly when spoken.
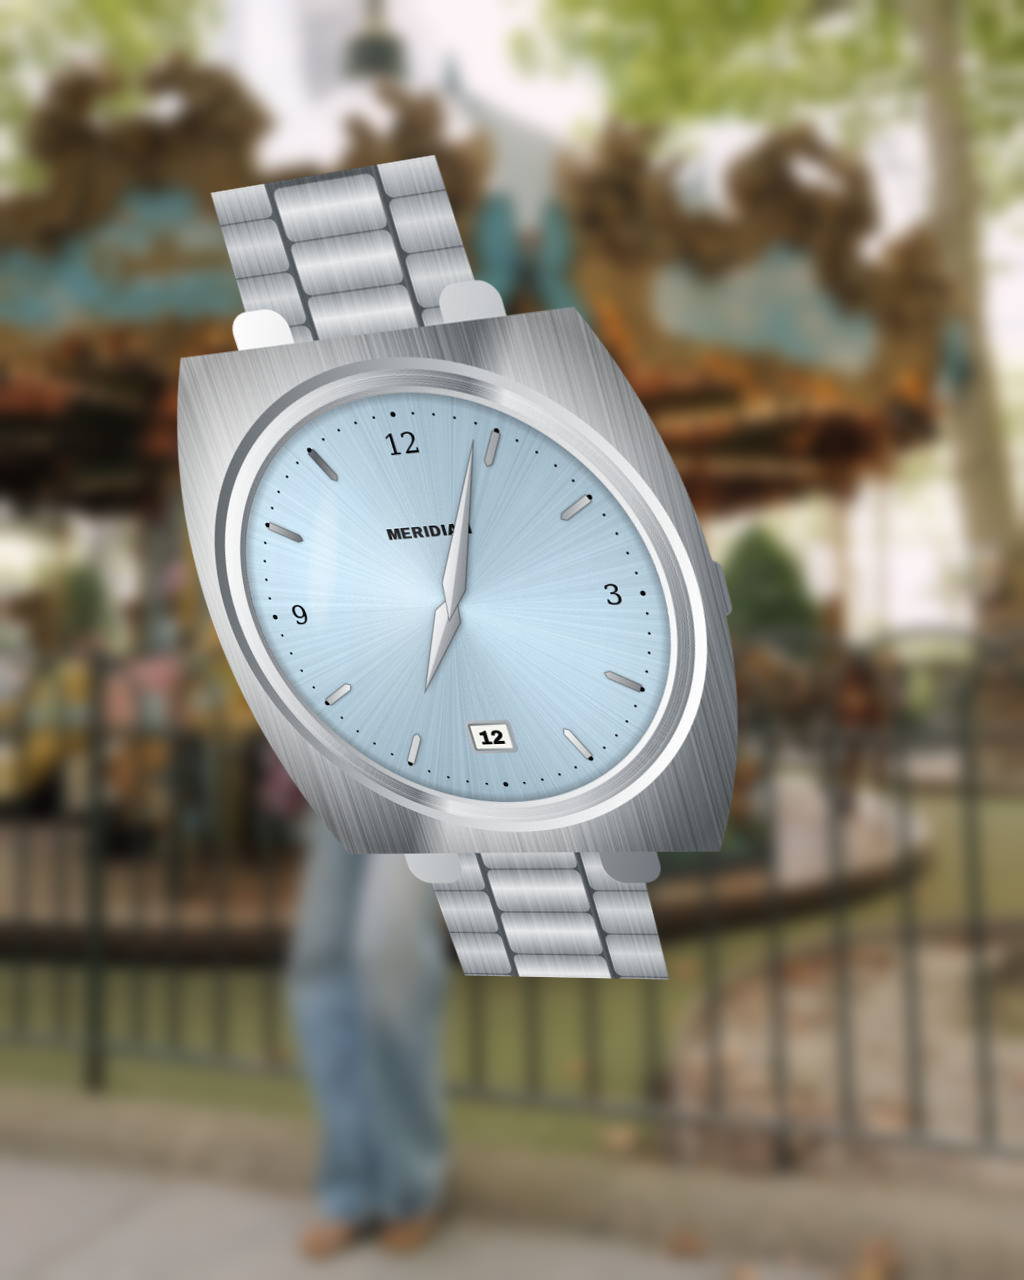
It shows 7 h 04 min
